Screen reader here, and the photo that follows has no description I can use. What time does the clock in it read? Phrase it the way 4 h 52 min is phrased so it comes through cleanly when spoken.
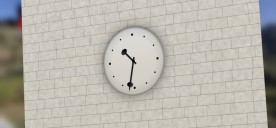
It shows 10 h 32 min
